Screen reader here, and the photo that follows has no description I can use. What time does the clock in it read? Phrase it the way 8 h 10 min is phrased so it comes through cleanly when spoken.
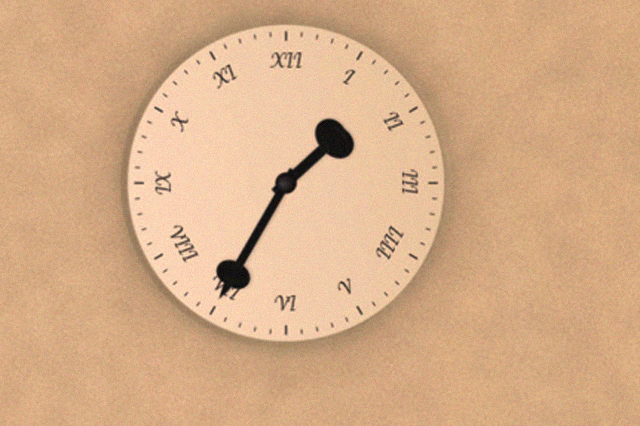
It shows 1 h 35 min
